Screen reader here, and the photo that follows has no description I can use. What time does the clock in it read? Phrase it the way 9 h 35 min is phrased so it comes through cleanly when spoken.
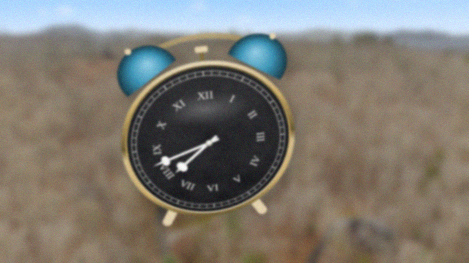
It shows 7 h 42 min
